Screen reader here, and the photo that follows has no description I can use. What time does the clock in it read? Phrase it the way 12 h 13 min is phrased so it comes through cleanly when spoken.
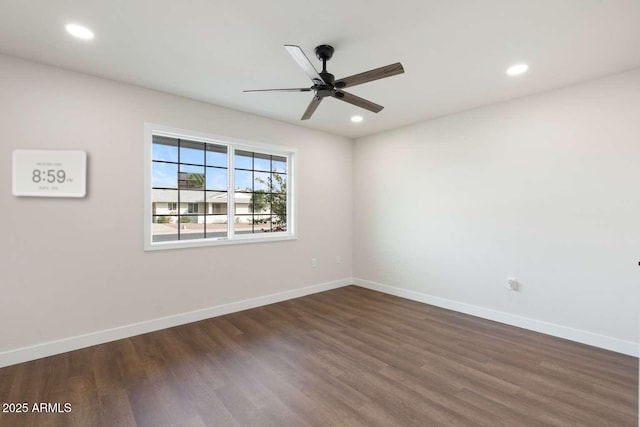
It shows 8 h 59 min
